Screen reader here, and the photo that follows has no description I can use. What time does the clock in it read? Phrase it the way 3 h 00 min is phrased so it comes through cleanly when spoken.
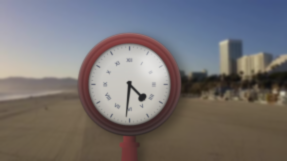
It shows 4 h 31 min
